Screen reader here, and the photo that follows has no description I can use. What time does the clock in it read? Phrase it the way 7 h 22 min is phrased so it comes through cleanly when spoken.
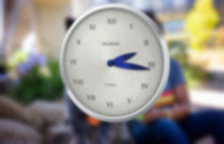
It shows 2 h 16 min
